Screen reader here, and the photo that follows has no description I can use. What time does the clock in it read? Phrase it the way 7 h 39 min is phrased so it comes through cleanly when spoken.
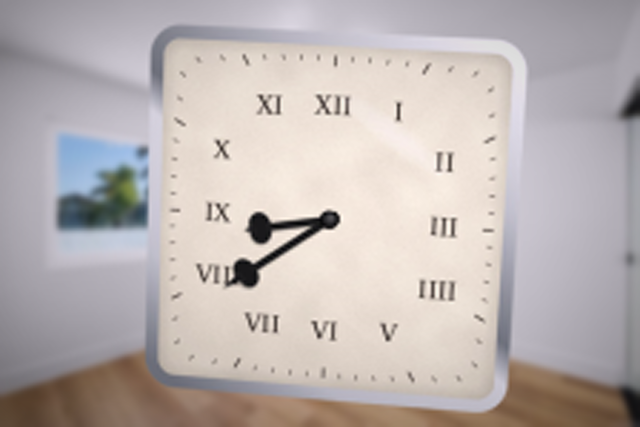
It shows 8 h 39 min
